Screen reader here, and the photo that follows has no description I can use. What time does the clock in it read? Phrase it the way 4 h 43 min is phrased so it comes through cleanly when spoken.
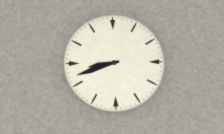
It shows 8 h 42 min
